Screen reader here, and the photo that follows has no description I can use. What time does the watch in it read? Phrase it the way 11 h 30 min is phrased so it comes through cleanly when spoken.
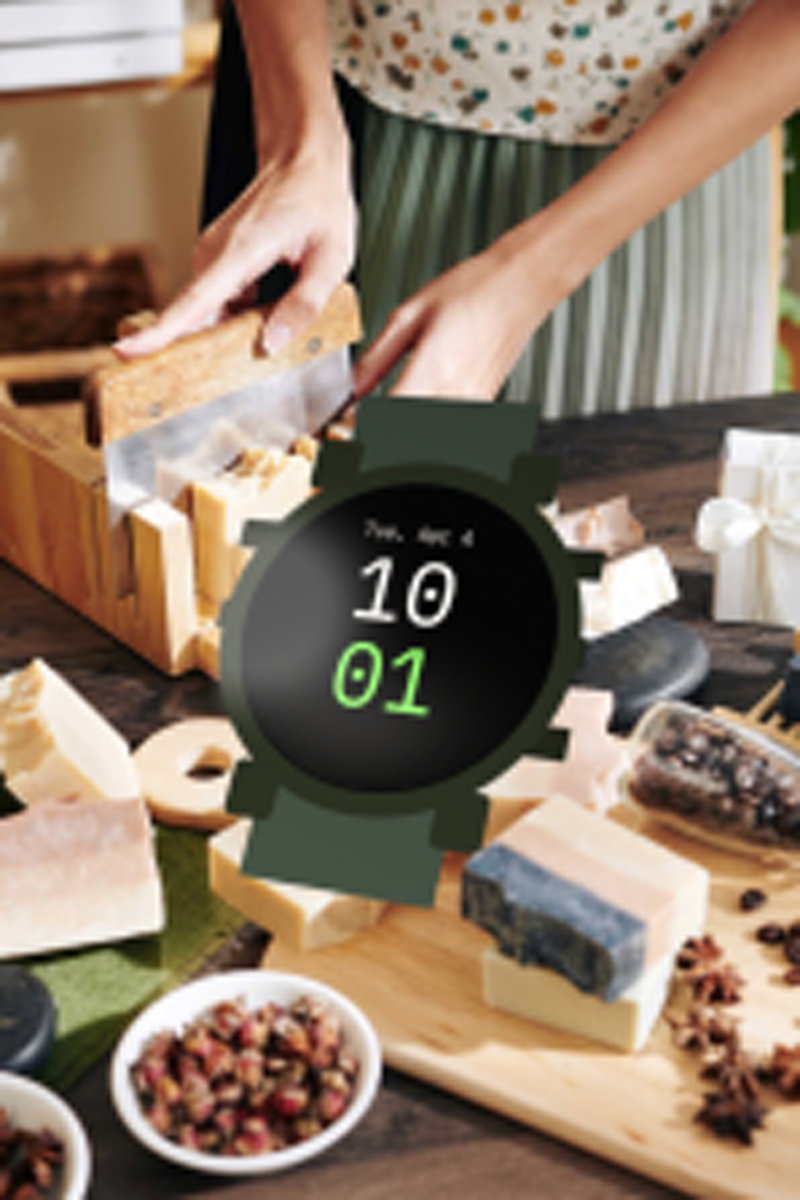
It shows 10 h 01 min
